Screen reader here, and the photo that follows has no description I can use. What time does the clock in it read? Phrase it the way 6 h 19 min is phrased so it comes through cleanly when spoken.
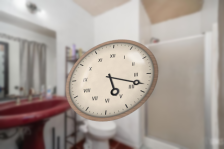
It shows 5 h 18 min
